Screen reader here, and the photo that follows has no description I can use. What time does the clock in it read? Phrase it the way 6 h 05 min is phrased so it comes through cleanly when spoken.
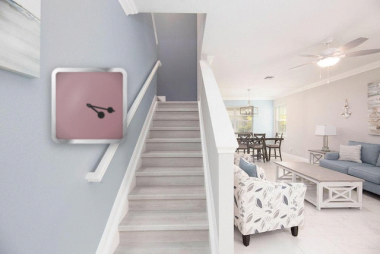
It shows 4 h 17 min
